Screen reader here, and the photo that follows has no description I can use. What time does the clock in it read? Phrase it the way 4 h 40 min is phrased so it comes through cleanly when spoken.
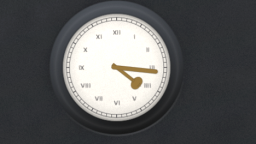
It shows 4 h 16 min
